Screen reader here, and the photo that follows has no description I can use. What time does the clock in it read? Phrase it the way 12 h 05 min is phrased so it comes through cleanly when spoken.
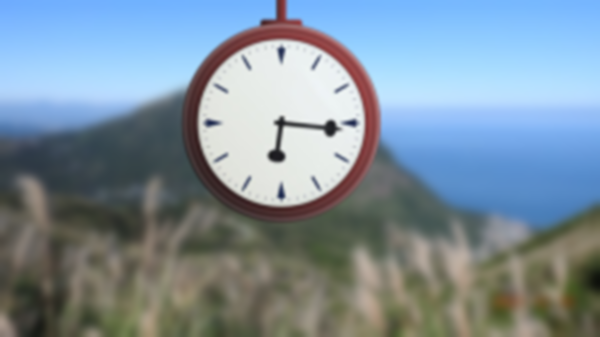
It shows 6 h 16 min
